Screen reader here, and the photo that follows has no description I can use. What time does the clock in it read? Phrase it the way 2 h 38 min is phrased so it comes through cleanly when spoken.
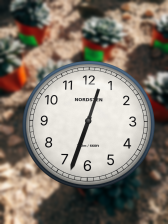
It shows 12 h 33 min
